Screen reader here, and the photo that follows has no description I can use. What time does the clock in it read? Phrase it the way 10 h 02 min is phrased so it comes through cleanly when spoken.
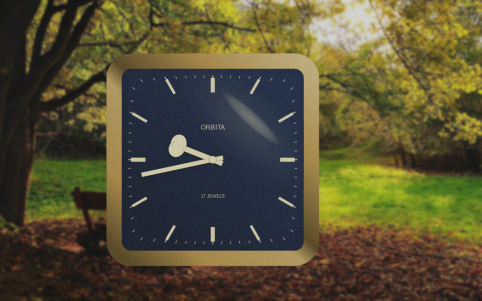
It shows 9 h 43 min
